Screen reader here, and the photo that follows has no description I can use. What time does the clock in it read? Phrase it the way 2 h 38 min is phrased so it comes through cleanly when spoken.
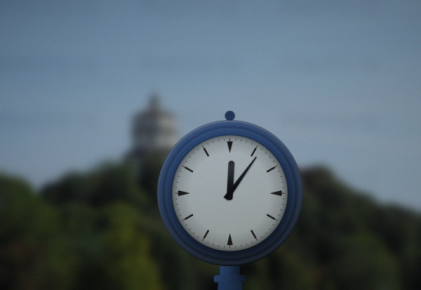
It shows 12 h 06 min
